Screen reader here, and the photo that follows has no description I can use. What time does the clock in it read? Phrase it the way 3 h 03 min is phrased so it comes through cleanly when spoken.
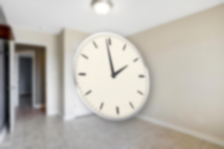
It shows 1 h 59 min
